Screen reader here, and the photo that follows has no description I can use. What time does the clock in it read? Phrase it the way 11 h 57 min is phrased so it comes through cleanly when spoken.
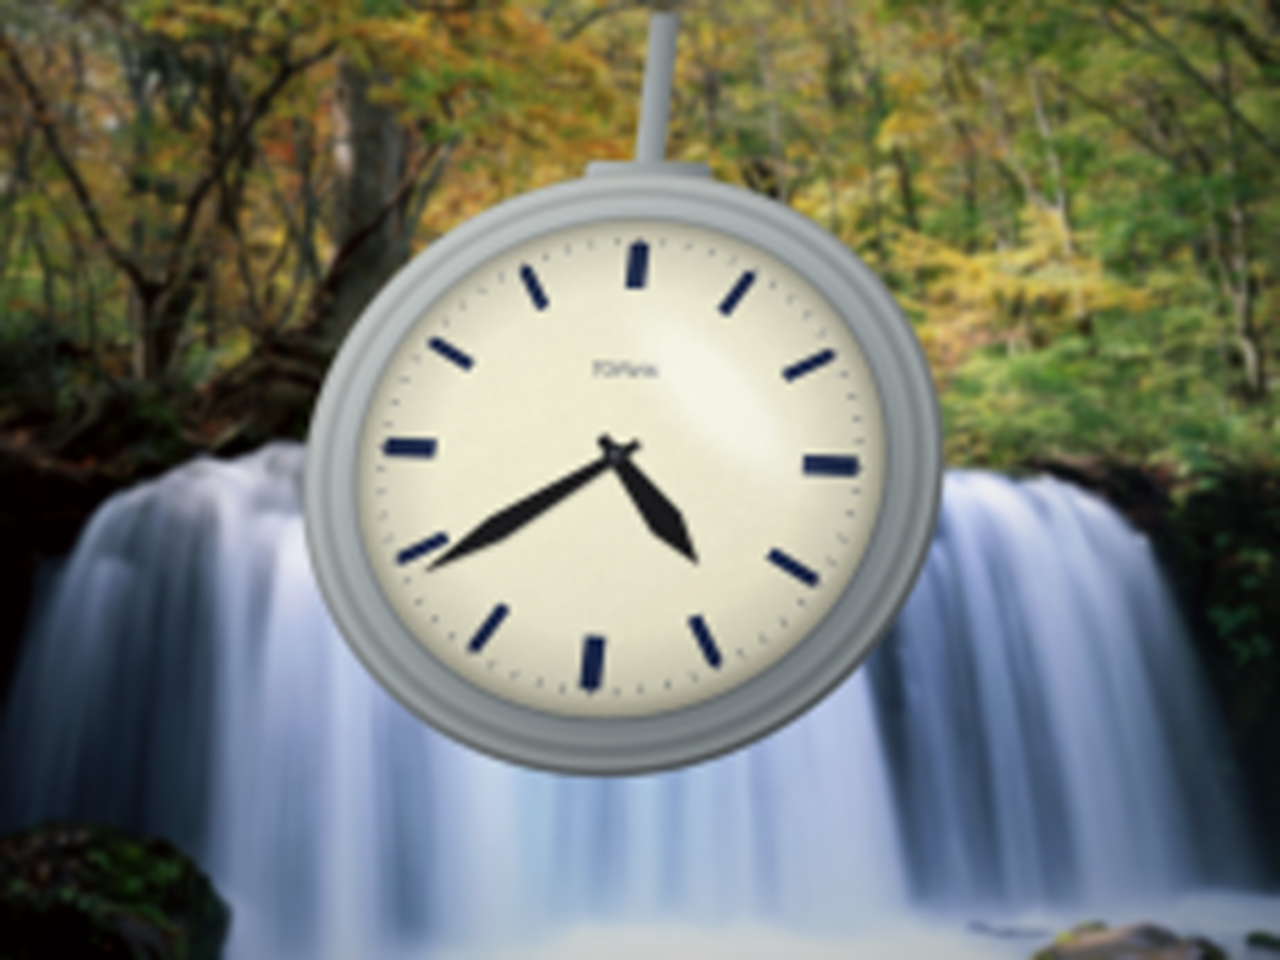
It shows 4 h 39 min
